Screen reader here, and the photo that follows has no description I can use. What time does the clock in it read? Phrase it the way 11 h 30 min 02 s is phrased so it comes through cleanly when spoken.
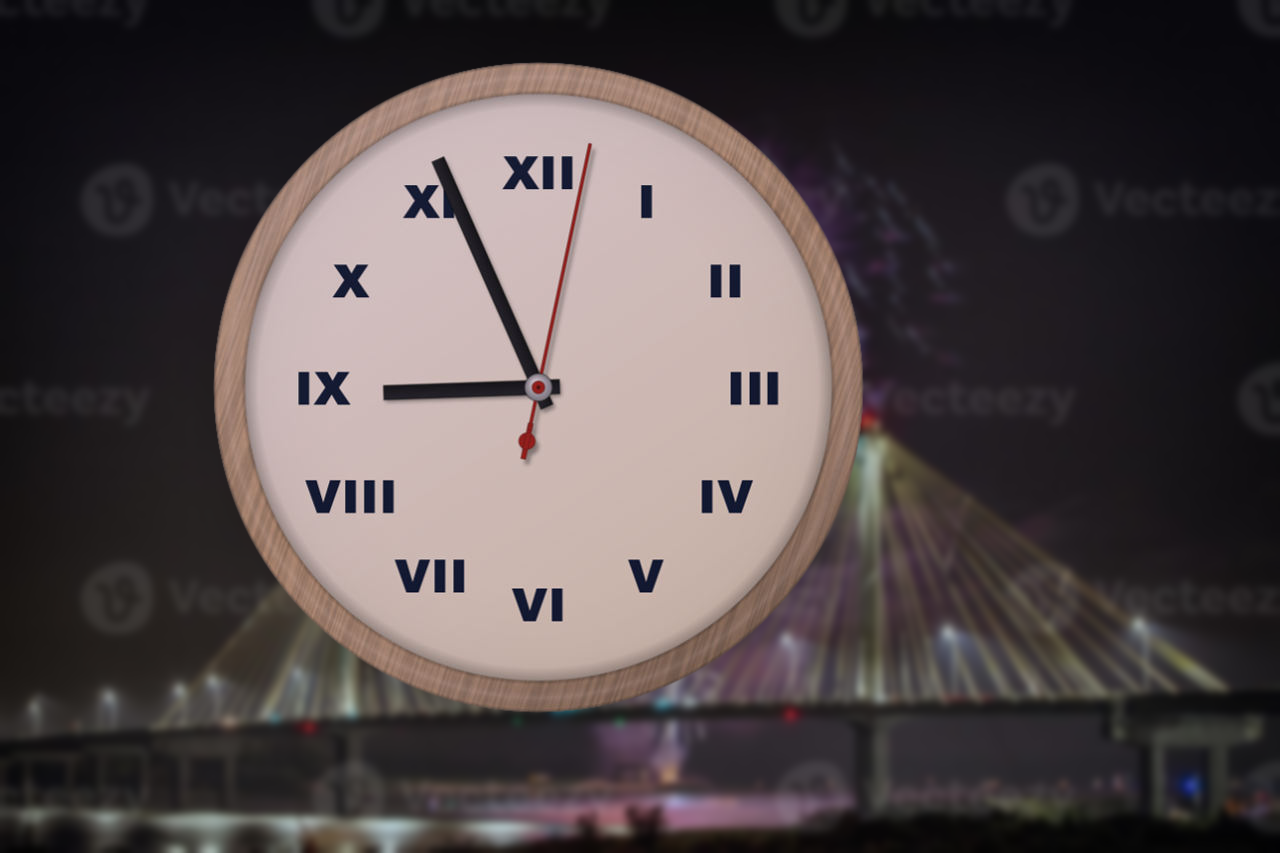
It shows 8 h 56 min 02 s
